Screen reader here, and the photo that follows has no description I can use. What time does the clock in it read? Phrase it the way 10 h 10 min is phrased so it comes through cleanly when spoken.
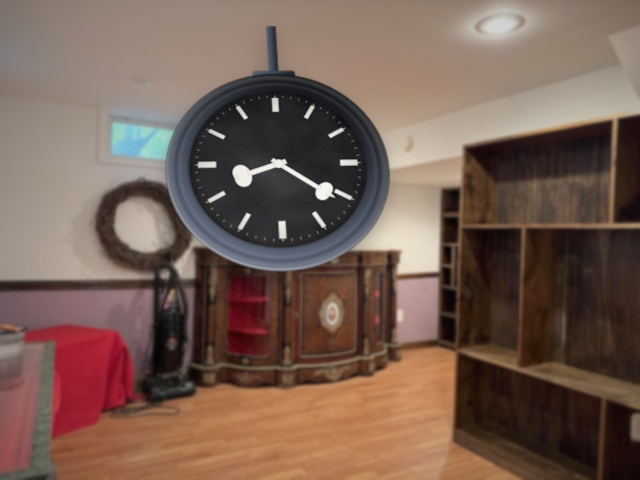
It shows 8 h 21 min
